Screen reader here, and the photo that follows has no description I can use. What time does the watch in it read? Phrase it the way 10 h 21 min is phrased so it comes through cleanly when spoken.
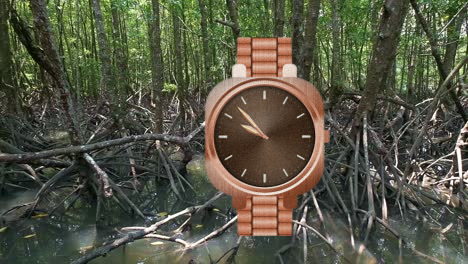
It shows 9 h 53 min
